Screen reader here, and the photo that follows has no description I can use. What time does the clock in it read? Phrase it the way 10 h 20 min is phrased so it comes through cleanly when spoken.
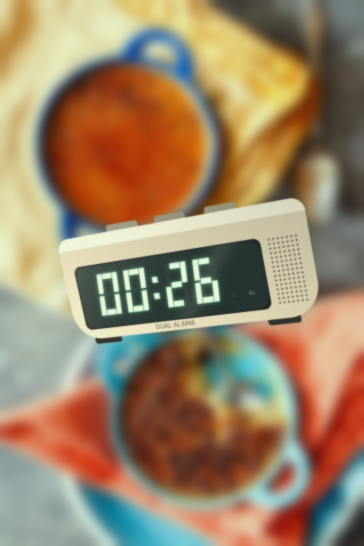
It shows 0 h 26 min
